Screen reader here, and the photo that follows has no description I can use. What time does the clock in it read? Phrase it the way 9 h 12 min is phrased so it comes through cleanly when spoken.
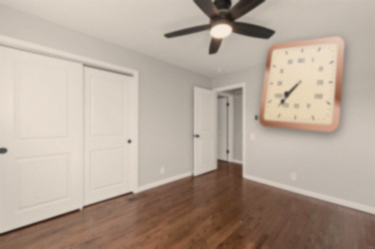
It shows 7 h 37 min
